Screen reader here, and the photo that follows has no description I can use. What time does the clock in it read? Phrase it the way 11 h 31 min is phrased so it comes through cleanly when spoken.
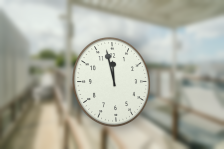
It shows 11 h 58 min
